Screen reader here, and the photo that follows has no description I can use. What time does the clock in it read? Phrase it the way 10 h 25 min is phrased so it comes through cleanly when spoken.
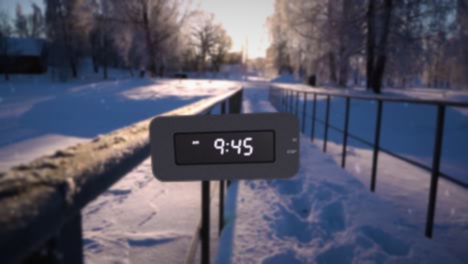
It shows 9 h 45 min
